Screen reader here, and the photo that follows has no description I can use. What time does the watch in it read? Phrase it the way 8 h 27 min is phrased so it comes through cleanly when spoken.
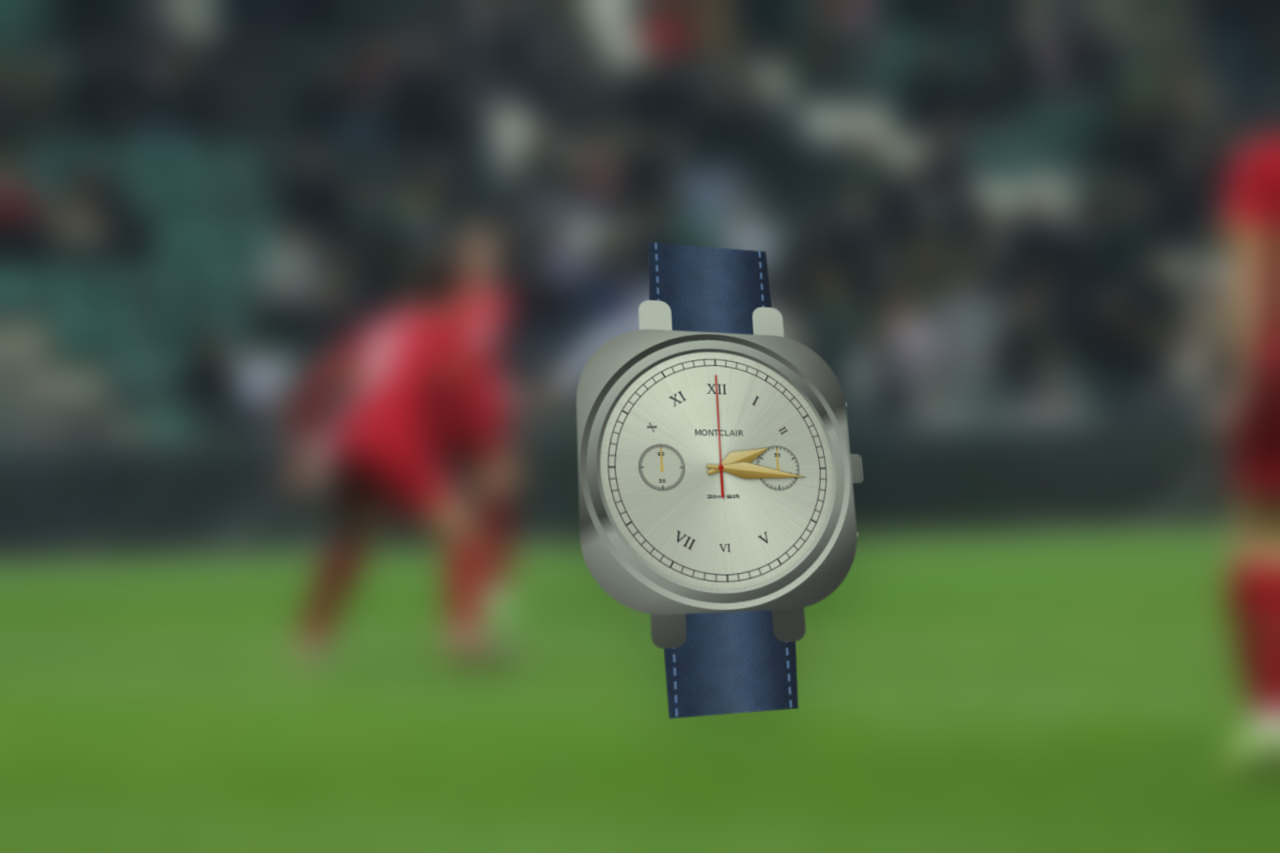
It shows 2 h 16 min
